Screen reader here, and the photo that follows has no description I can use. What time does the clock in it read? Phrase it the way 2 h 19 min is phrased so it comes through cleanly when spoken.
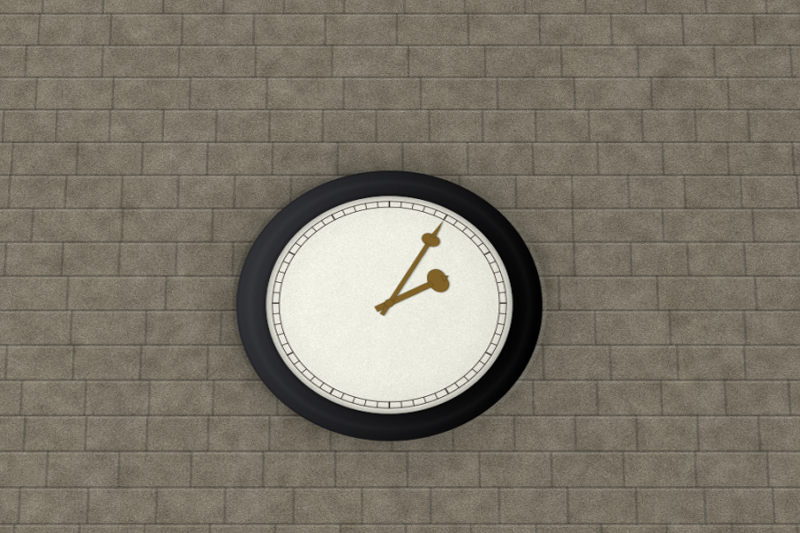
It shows 2 h 05 min
